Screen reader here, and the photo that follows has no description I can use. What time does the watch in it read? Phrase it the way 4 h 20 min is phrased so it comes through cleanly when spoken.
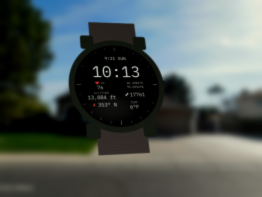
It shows 10 h 13 min
